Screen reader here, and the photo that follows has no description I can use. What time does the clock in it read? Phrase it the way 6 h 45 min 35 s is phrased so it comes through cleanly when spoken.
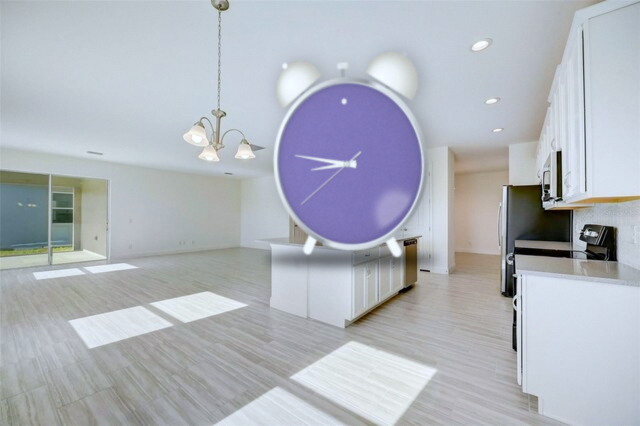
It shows 8 h 46 min 39 s
